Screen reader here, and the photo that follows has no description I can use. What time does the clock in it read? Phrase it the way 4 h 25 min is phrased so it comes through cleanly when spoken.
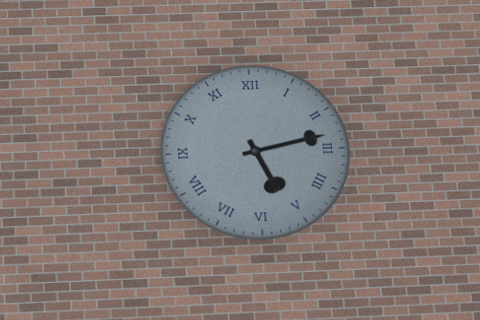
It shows 5 h 13 min
